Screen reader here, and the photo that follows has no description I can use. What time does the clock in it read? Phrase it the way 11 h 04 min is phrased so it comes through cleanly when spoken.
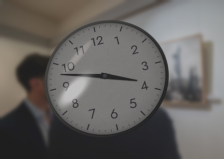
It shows 3 h 48 min
